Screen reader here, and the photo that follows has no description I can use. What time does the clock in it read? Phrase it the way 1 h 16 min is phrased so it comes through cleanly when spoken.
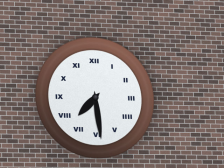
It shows 7 h 29 min
